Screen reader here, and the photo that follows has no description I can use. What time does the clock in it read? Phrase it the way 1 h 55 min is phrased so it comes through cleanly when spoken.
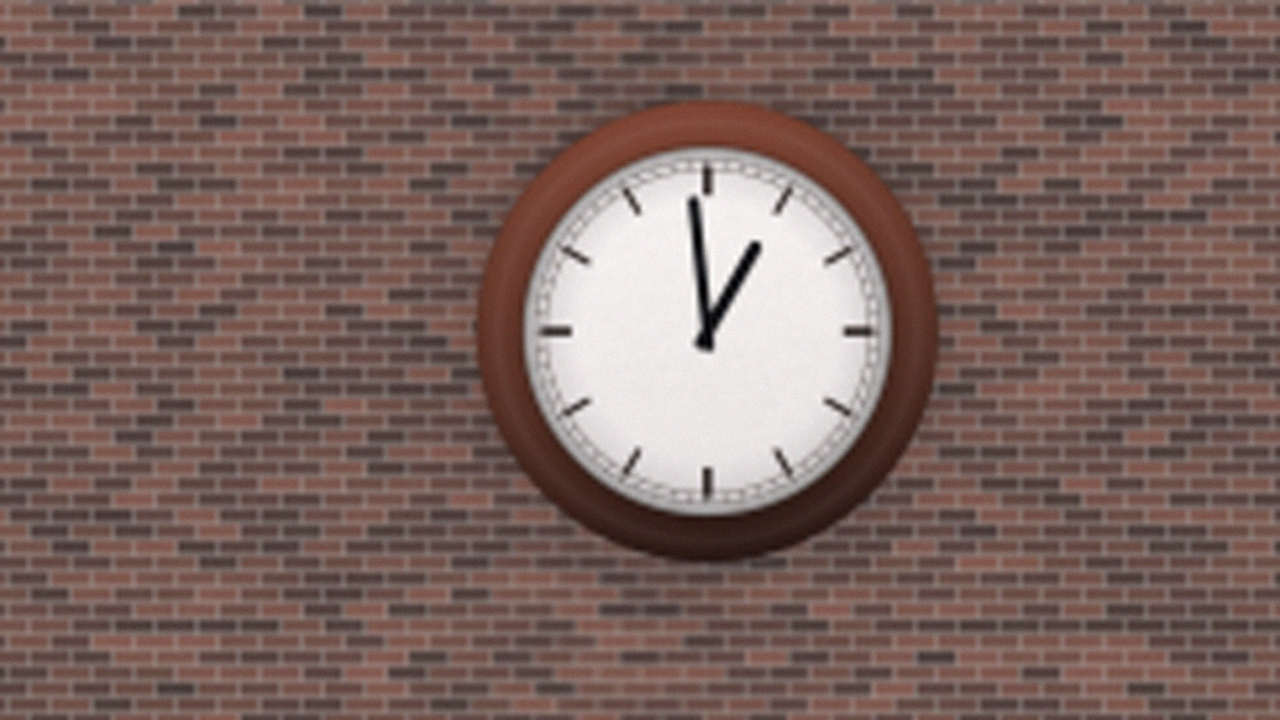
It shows 12 h 59 min
